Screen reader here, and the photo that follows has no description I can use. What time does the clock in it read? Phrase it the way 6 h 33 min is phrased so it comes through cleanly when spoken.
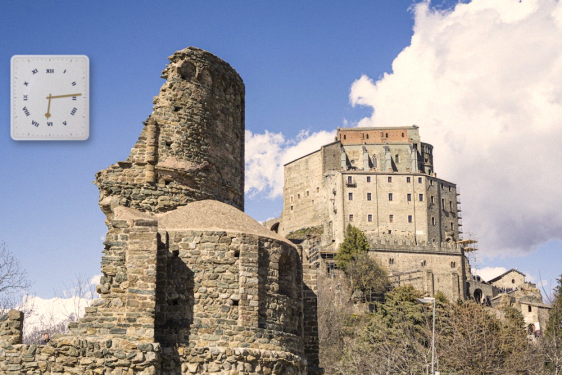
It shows 6 h 14 min
